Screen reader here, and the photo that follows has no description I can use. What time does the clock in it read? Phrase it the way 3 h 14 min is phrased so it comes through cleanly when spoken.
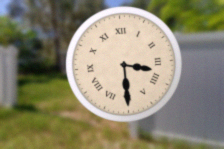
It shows 3 h 30 min
